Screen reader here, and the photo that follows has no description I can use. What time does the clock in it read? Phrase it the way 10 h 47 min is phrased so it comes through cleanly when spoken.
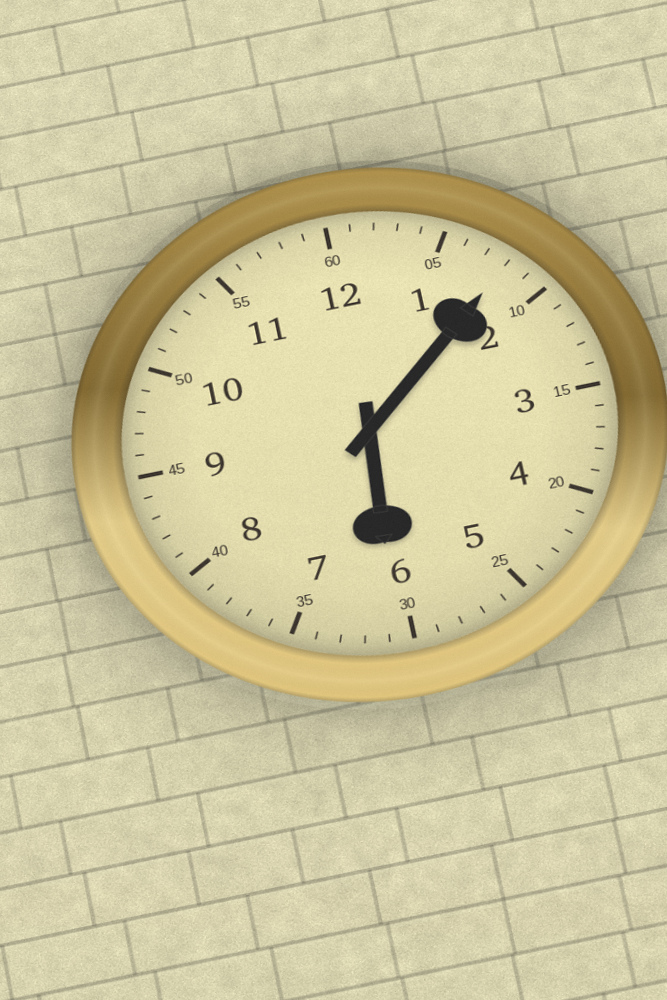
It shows 6 h 08 min
